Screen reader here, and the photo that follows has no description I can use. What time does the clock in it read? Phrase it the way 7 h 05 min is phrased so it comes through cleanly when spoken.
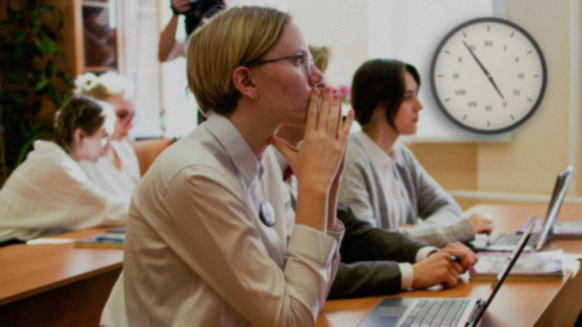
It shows 4 h 54 min
